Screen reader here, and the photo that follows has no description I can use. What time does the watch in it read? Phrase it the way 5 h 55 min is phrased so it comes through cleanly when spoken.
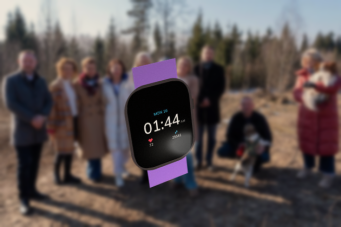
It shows 1 h 44 min
